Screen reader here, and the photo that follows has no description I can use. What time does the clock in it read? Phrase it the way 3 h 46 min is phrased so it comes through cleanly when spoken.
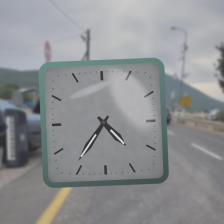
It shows 4 h 36 min
